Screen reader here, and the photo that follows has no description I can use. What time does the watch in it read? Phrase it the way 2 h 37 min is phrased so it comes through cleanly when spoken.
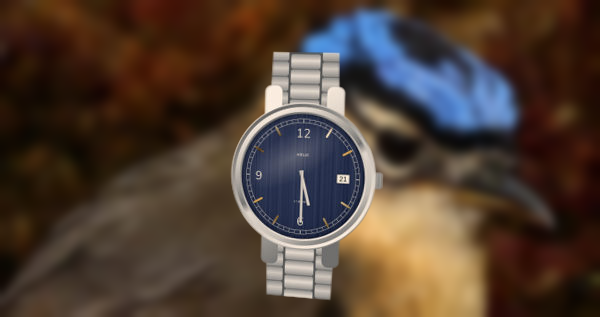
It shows 5 h 30 min
